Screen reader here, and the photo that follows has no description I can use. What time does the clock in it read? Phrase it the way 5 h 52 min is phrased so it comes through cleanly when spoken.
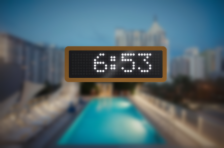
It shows 6 h 53 min
